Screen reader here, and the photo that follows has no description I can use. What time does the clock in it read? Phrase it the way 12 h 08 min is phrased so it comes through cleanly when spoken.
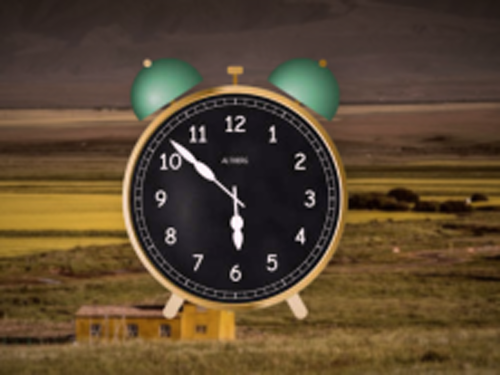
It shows 5 h 52 min
